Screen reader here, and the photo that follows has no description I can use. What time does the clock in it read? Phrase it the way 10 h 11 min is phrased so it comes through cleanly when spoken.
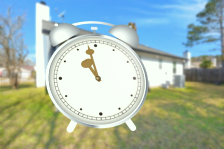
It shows 10 h 58 min
